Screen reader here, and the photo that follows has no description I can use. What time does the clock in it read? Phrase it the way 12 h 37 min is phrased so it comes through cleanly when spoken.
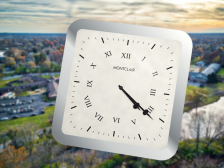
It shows 4 h 21 min
